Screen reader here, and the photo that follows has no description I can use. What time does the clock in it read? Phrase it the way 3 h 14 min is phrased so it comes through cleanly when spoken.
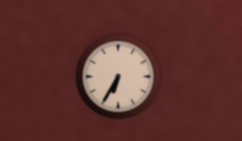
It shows 6 h 35 min
